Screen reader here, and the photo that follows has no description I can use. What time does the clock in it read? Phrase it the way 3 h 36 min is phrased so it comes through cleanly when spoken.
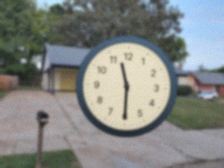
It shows 11 h 30 min
